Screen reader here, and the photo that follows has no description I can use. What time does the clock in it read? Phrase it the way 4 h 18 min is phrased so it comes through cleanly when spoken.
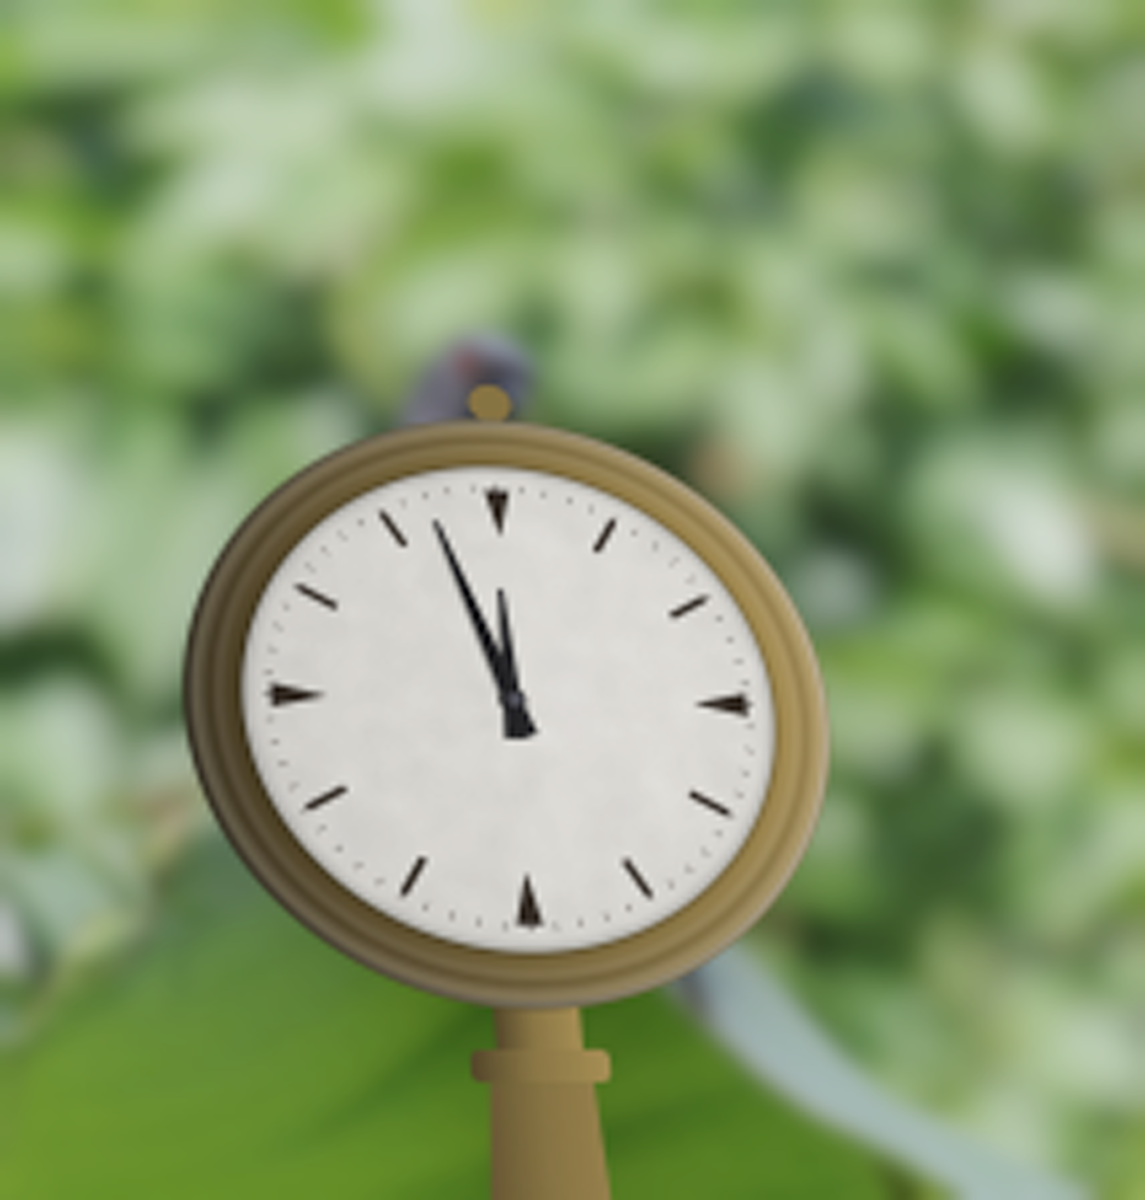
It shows 11 h 57 min
